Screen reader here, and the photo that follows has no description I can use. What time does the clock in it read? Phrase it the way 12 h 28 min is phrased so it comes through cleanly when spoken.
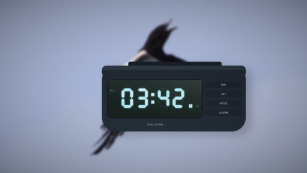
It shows 3 h 42 min
